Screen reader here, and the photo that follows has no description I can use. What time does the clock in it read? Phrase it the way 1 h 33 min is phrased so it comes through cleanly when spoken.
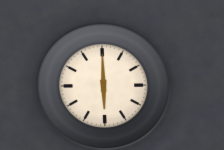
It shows 6 h 00 min
